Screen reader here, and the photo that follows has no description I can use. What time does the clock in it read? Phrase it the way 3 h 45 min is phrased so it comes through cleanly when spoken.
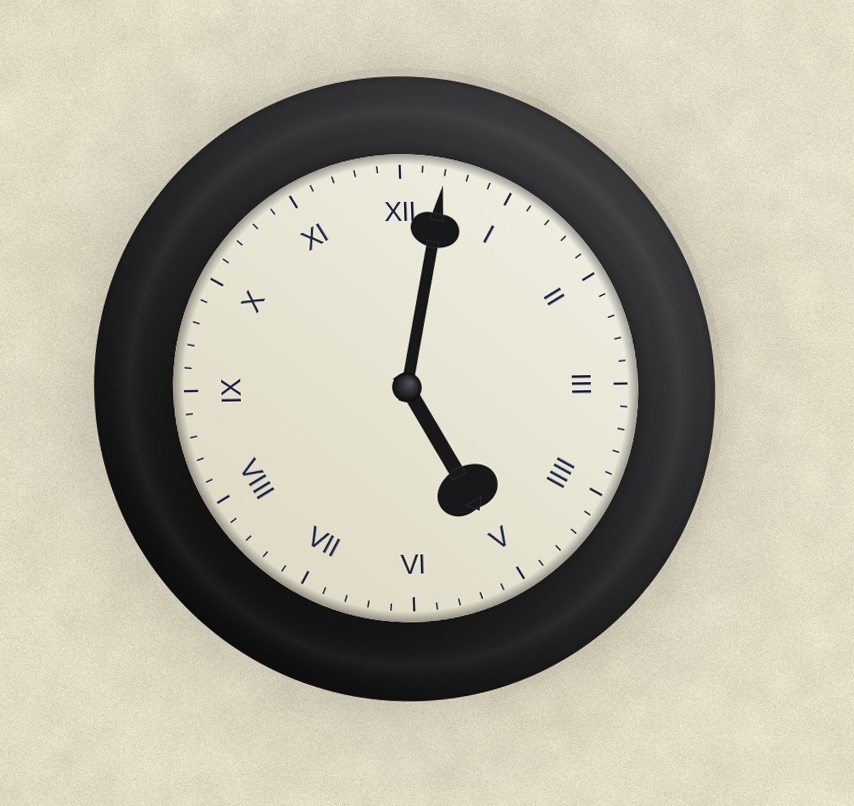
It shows 5 h 02 min
